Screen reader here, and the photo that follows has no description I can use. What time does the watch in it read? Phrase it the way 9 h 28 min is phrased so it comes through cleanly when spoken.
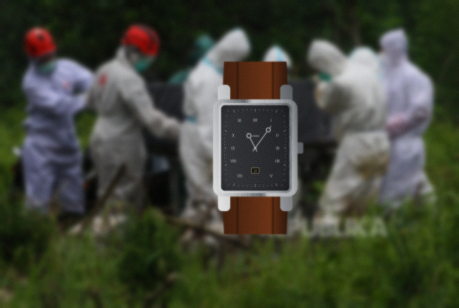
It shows 11 h 06 min
